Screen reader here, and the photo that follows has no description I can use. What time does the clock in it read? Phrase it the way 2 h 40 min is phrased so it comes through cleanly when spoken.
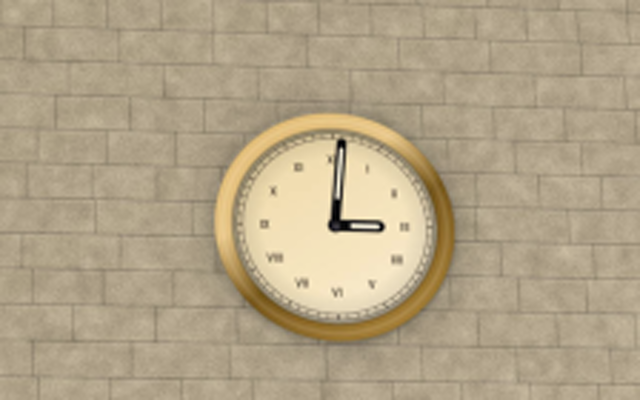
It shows 3 h 01 min
